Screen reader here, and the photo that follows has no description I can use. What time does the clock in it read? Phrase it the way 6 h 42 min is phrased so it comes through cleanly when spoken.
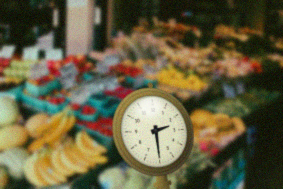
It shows 2 h 30 min
